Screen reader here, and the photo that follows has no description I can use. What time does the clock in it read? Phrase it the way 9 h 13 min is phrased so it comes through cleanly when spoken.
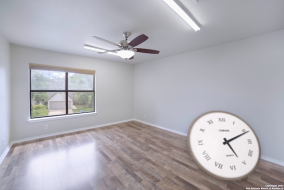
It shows 5 h 11 min
